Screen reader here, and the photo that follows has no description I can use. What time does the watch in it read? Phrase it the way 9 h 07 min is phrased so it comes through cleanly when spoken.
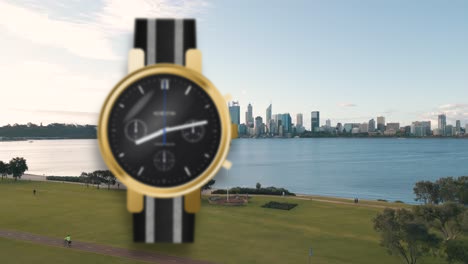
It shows 8 h 13 min
